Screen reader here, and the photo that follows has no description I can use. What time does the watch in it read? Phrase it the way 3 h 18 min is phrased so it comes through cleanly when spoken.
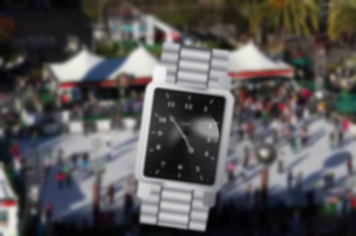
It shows 4 h 53 min
